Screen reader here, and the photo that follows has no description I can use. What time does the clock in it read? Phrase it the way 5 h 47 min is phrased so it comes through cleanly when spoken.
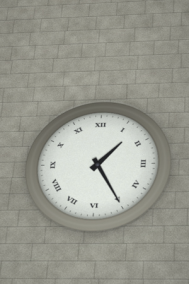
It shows 1 h 25 min
